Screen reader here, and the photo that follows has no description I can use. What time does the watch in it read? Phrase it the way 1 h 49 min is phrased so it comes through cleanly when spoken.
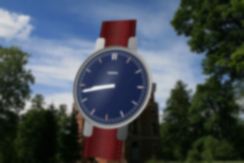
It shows 8 h 43 min
